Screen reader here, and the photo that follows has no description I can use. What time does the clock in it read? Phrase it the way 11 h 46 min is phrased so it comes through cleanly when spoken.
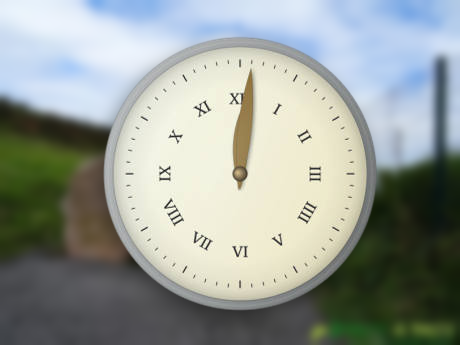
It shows 12 h 01 min
